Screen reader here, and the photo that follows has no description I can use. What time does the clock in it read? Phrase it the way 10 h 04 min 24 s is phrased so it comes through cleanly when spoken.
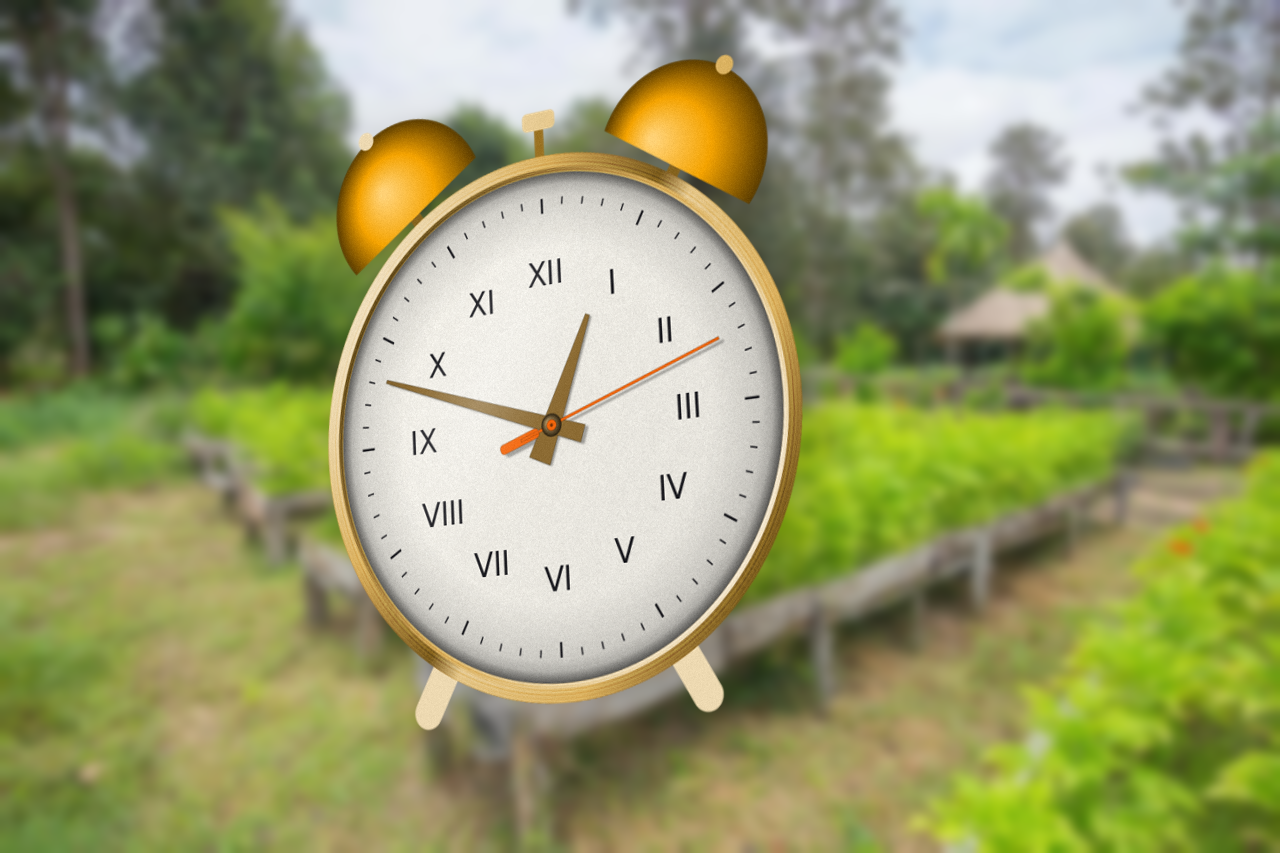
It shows 12 h 48 min 12 s
